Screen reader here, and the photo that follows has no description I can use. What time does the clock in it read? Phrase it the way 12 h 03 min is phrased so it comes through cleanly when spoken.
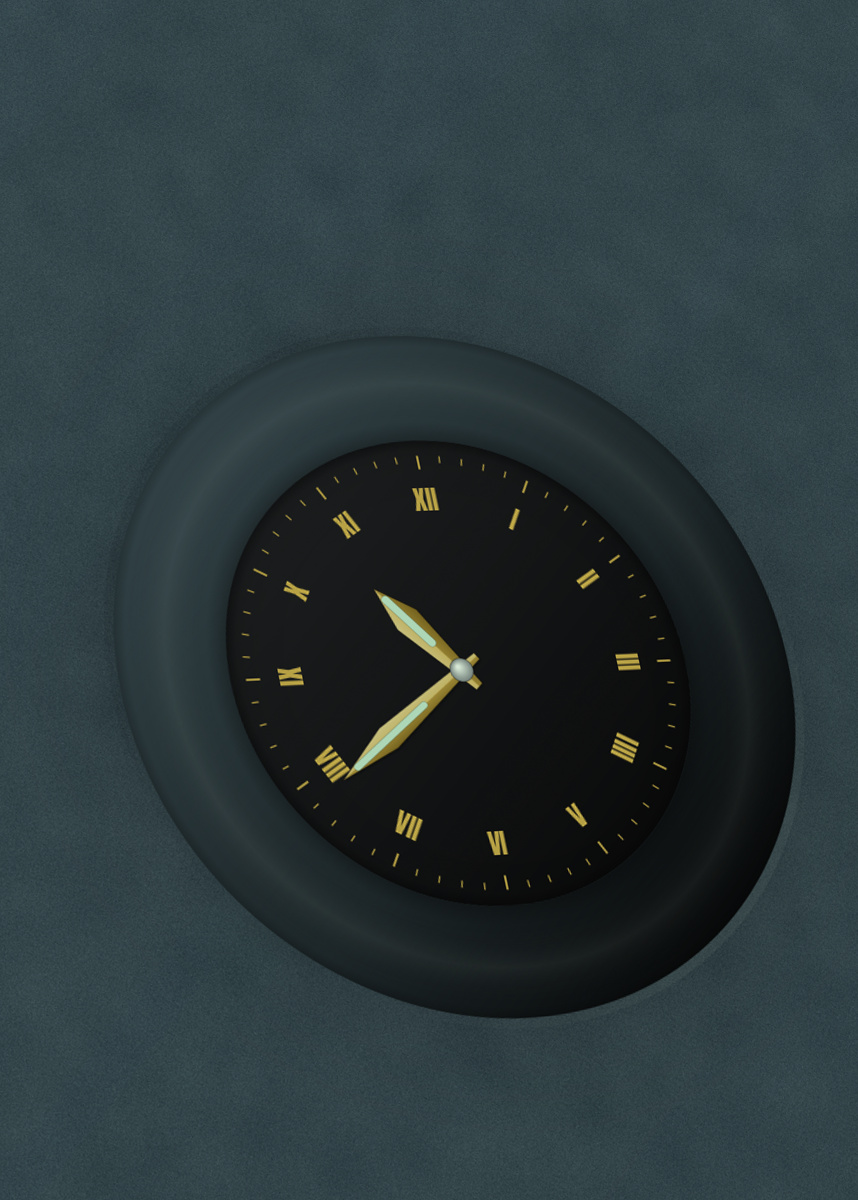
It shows 10 h 39 min
